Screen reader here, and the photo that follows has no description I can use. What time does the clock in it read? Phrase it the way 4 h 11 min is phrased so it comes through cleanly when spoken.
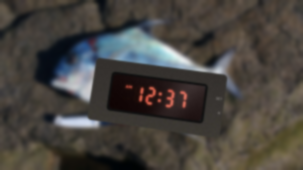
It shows 12 h 37 min
